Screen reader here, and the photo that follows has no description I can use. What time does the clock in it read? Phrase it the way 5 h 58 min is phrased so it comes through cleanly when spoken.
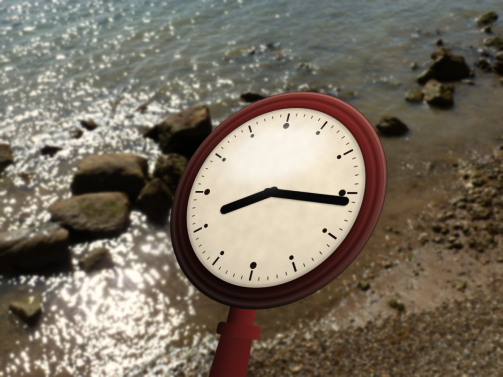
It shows 8 h 16 min
